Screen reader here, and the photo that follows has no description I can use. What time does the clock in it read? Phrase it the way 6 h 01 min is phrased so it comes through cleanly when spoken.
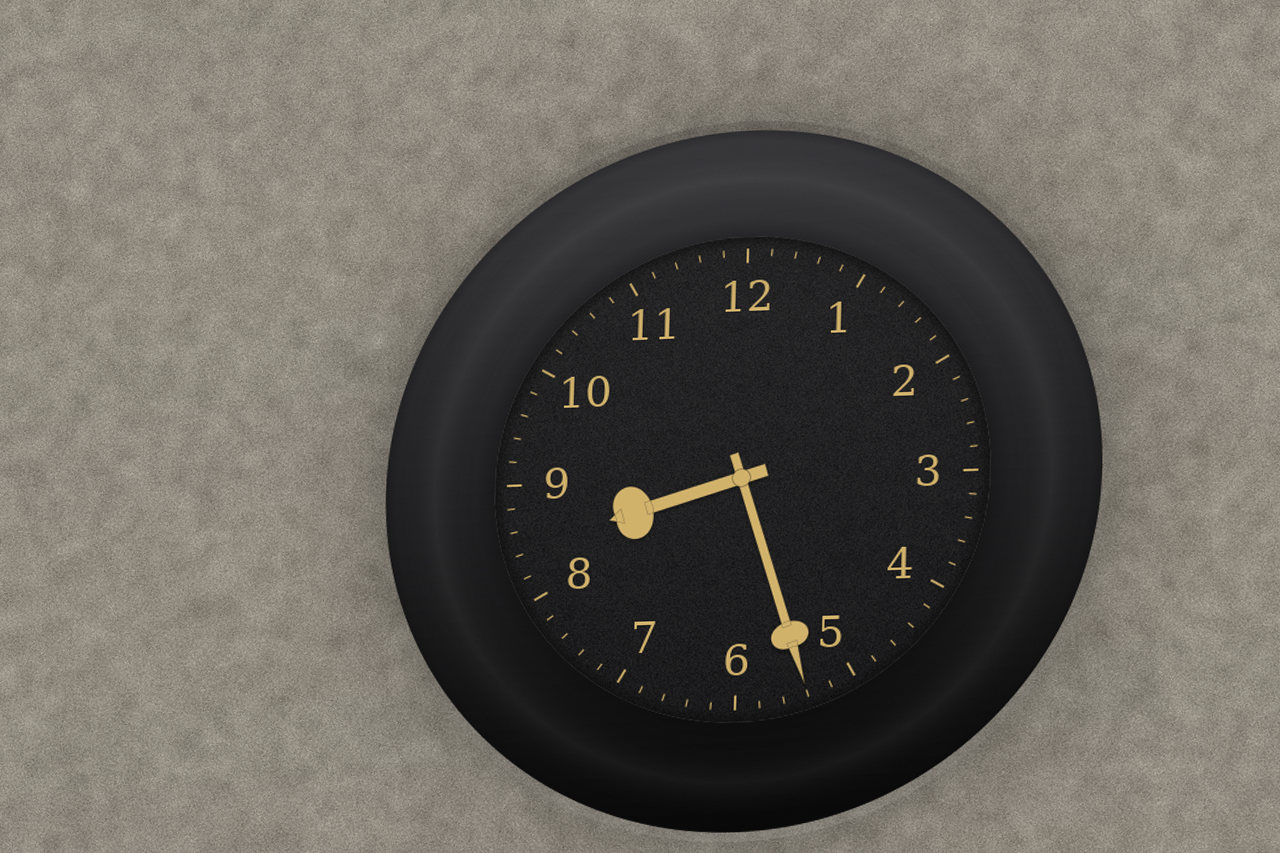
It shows 8 h 27 min
